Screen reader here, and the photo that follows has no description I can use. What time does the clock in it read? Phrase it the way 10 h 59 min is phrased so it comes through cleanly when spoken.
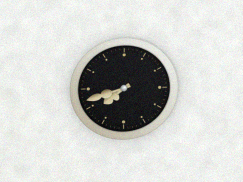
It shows 7 h 42 min
